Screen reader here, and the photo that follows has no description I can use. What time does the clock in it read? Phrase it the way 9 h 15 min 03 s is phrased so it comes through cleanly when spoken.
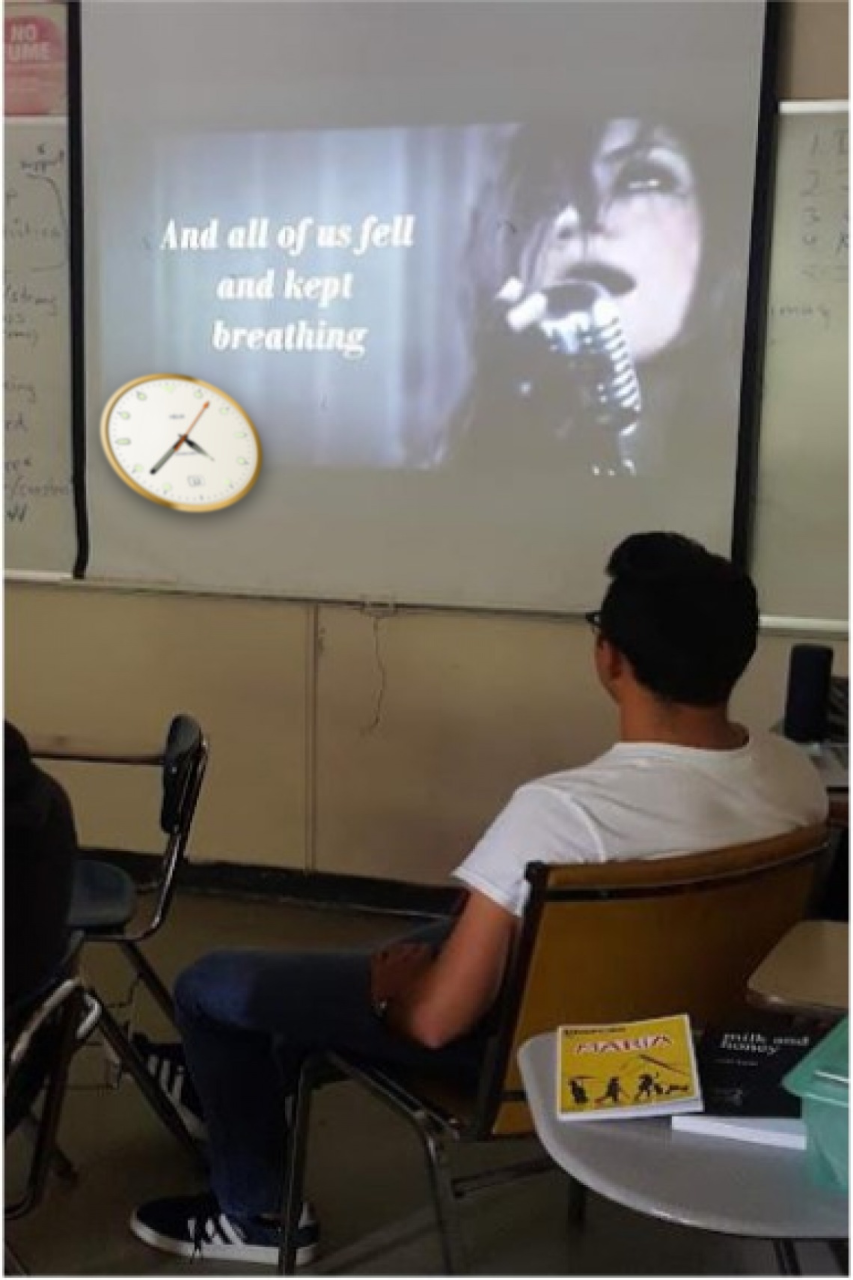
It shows 4 h 38 min 07 s
